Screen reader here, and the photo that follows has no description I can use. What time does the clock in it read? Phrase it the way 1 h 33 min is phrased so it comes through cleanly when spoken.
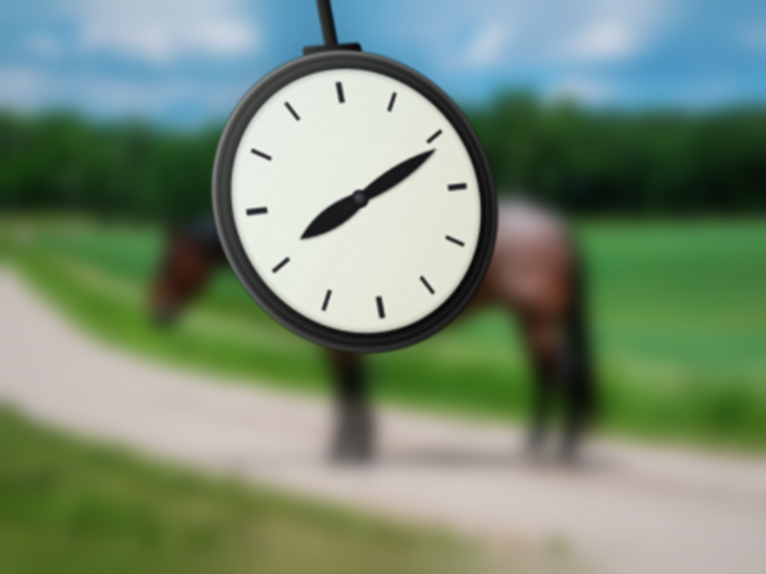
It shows 8 h 11 min
